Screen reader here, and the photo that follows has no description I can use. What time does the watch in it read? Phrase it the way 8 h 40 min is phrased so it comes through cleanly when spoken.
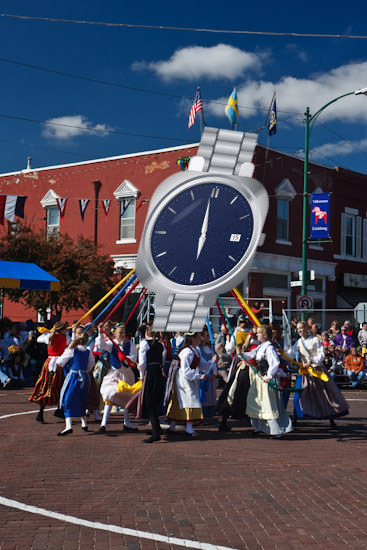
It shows 5 h 59 min
